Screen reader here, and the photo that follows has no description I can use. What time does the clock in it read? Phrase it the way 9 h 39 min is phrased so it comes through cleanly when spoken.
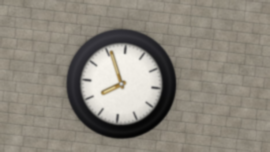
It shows 7 h 56 min
